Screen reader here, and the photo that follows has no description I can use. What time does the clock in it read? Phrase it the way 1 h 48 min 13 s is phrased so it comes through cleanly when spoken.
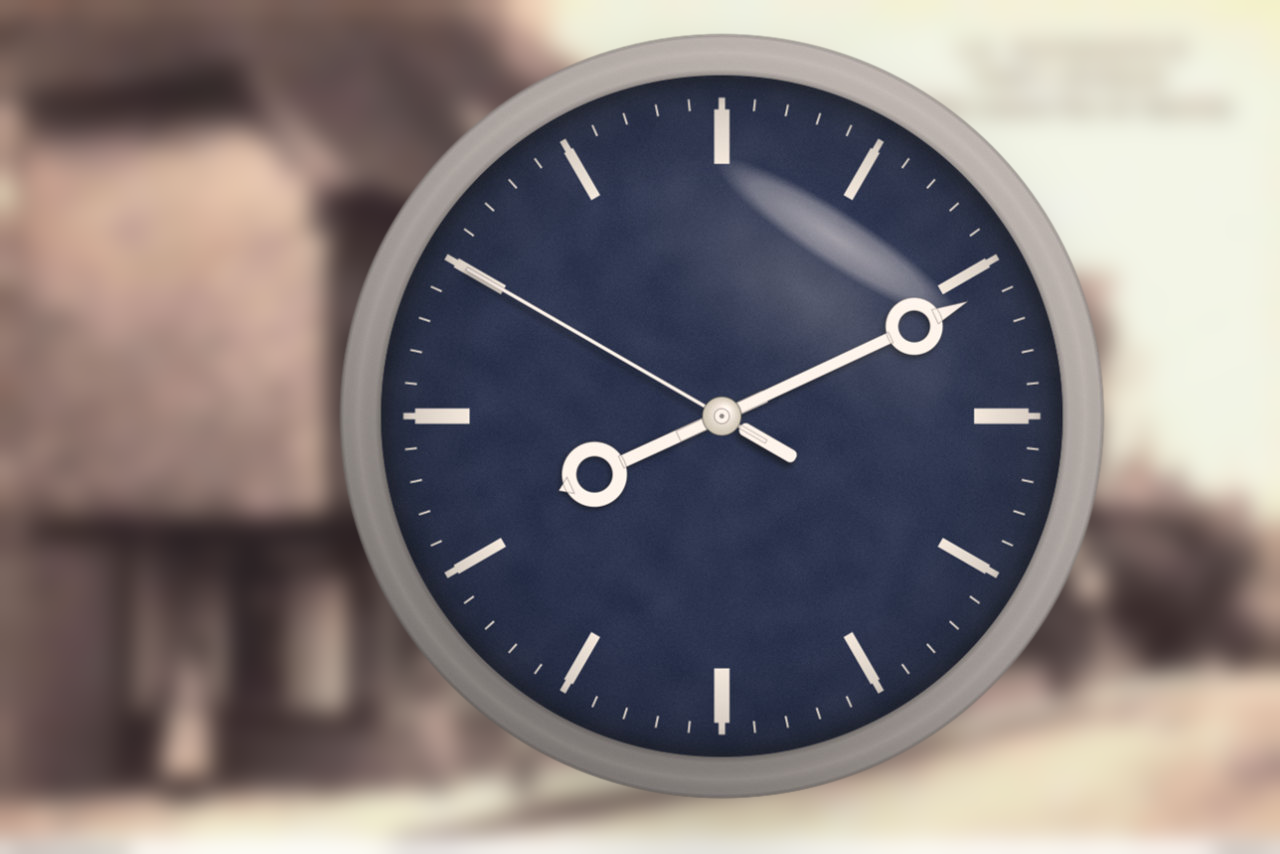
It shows 8 h 10 min 50 s
